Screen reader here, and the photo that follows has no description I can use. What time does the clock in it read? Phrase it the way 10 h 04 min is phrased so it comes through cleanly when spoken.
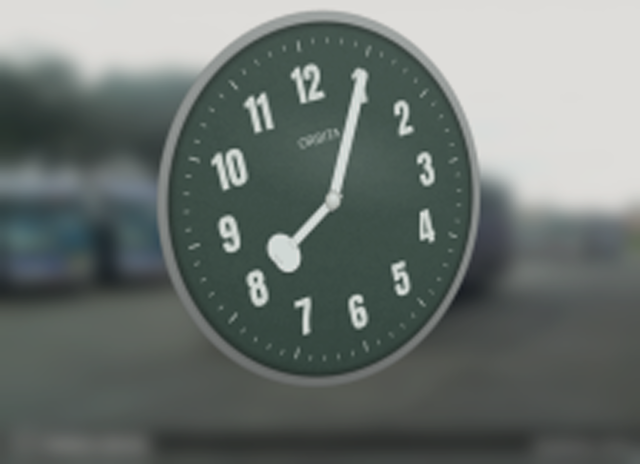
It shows 8 h 05 min
